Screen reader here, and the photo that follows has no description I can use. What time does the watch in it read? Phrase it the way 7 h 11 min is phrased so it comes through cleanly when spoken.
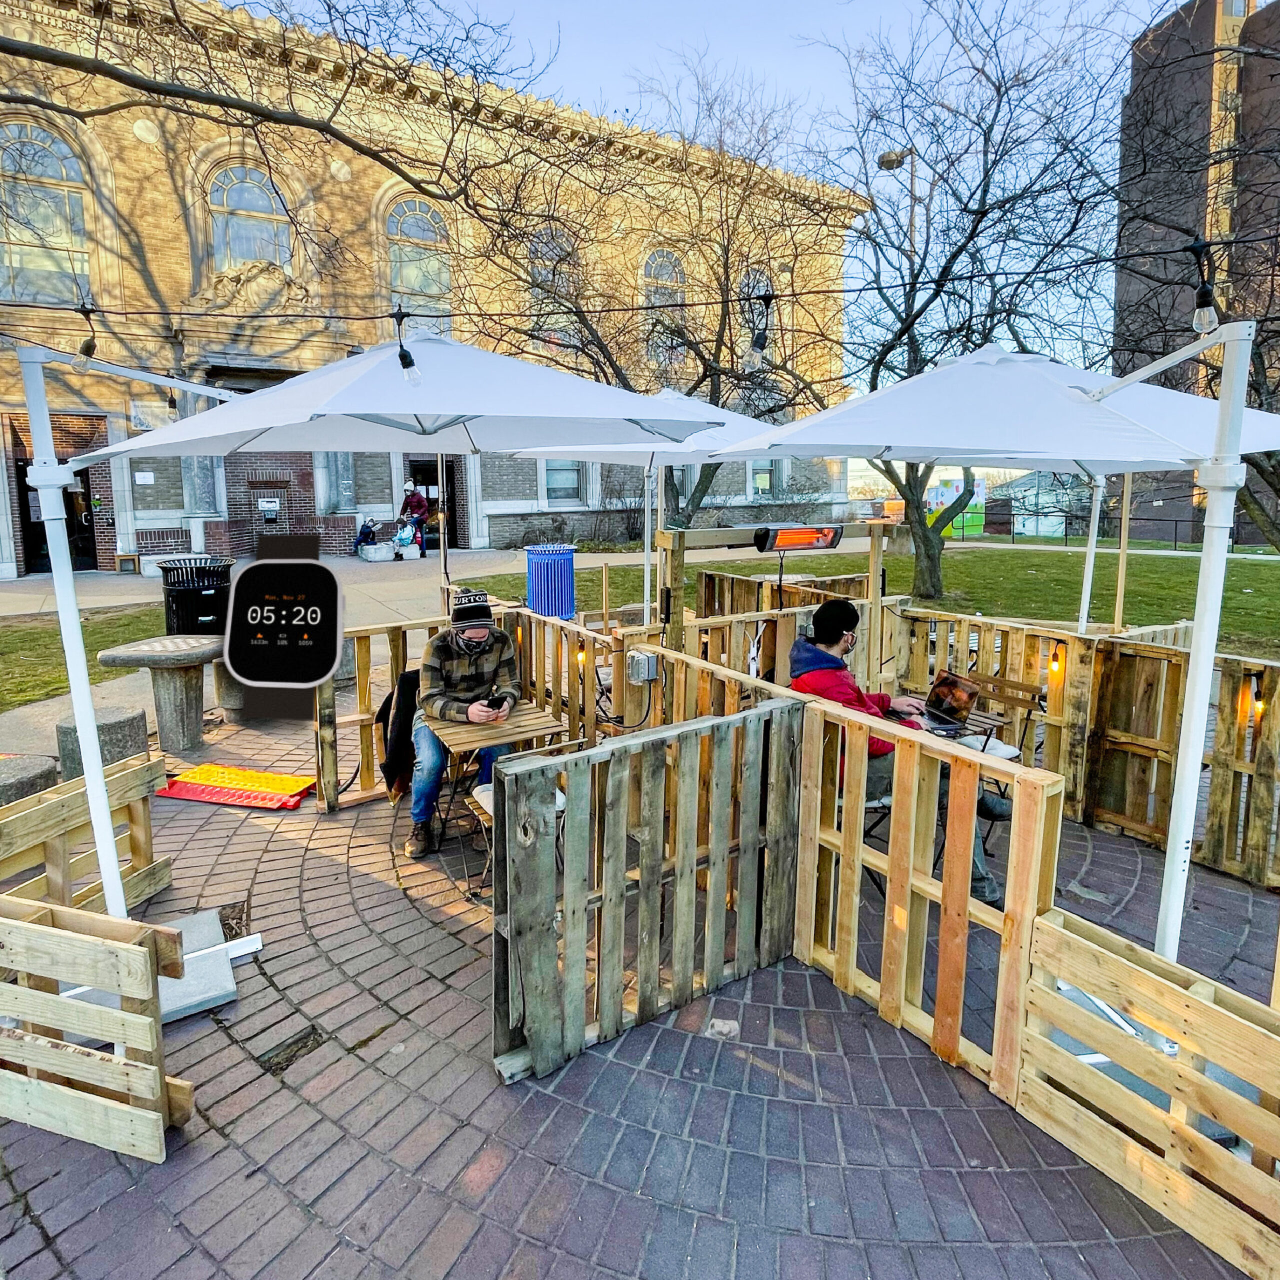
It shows 5 h 20 min
